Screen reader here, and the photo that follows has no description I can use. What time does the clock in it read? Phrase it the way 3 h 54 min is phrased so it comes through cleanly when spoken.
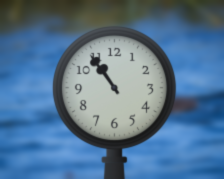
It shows 10 h 54 min
